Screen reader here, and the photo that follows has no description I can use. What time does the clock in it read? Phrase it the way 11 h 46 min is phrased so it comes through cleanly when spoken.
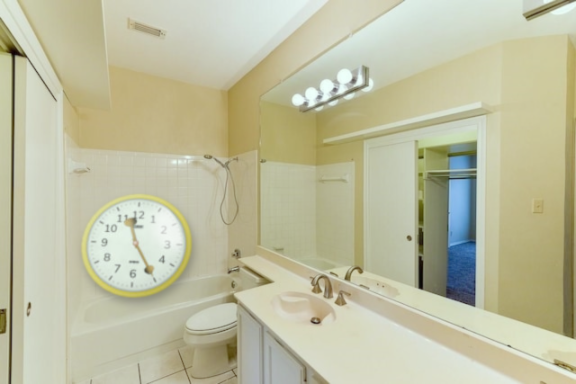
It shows 11 h 25 min
